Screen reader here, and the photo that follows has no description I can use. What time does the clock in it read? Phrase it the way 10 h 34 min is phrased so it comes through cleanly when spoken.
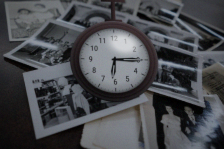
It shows 6 h 15 min
